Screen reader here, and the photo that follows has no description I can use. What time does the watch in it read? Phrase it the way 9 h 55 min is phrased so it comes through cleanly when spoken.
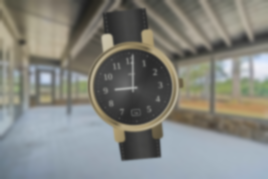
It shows 9 h 01 min
